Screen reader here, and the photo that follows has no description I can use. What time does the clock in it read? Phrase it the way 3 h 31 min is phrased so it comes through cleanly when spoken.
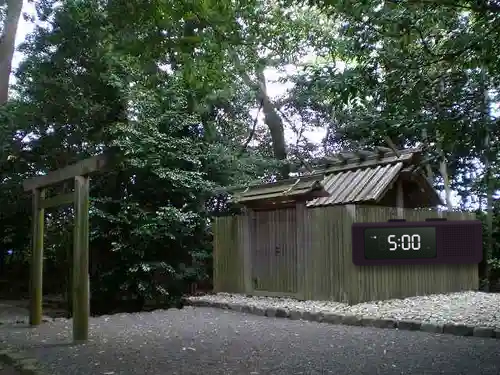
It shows 5 h 00 min
